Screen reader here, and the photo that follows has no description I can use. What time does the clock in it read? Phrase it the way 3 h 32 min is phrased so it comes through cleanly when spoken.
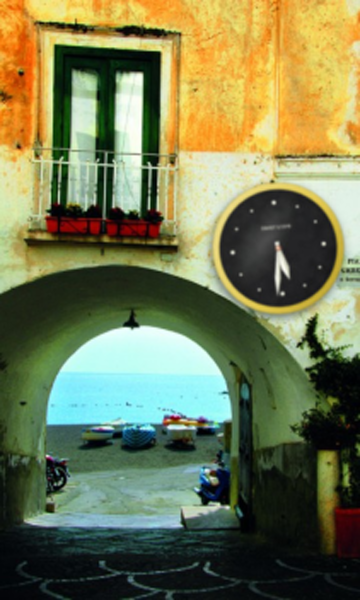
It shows 5 h 31 min
